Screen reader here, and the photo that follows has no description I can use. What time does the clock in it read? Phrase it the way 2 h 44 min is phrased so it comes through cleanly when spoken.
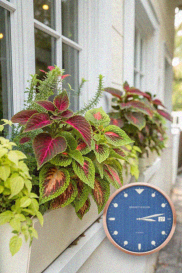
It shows 3 h 13 min
